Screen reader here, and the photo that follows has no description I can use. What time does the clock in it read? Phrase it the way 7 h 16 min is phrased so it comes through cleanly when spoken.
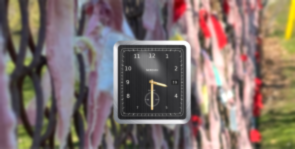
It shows 3 h 30 min
